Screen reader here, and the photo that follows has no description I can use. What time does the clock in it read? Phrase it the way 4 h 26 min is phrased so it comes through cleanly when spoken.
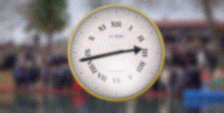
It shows 2 h 43 min
